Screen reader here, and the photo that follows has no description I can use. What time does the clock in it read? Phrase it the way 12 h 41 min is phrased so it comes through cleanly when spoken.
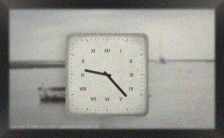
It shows 9 h 23 min
